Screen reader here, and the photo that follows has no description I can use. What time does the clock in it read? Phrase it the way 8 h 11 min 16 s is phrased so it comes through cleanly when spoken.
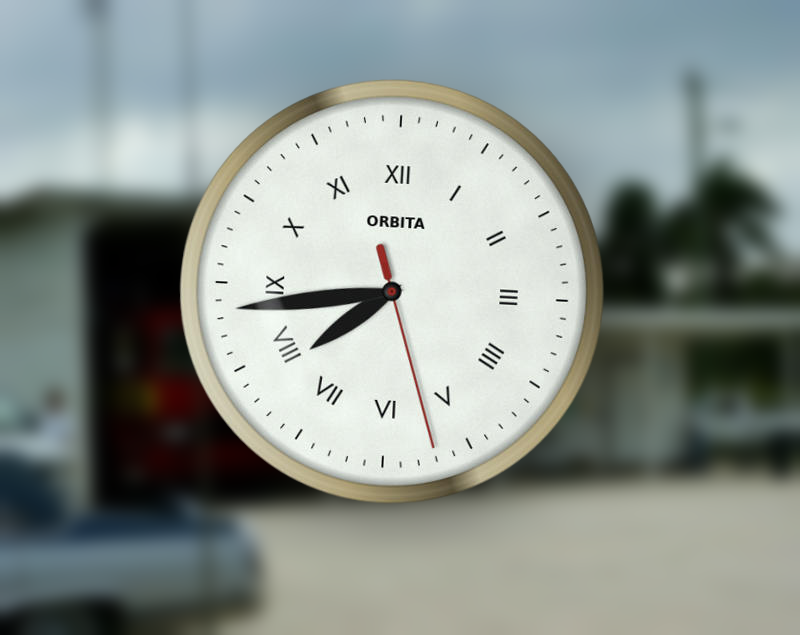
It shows 7 h 43 min 27 s
